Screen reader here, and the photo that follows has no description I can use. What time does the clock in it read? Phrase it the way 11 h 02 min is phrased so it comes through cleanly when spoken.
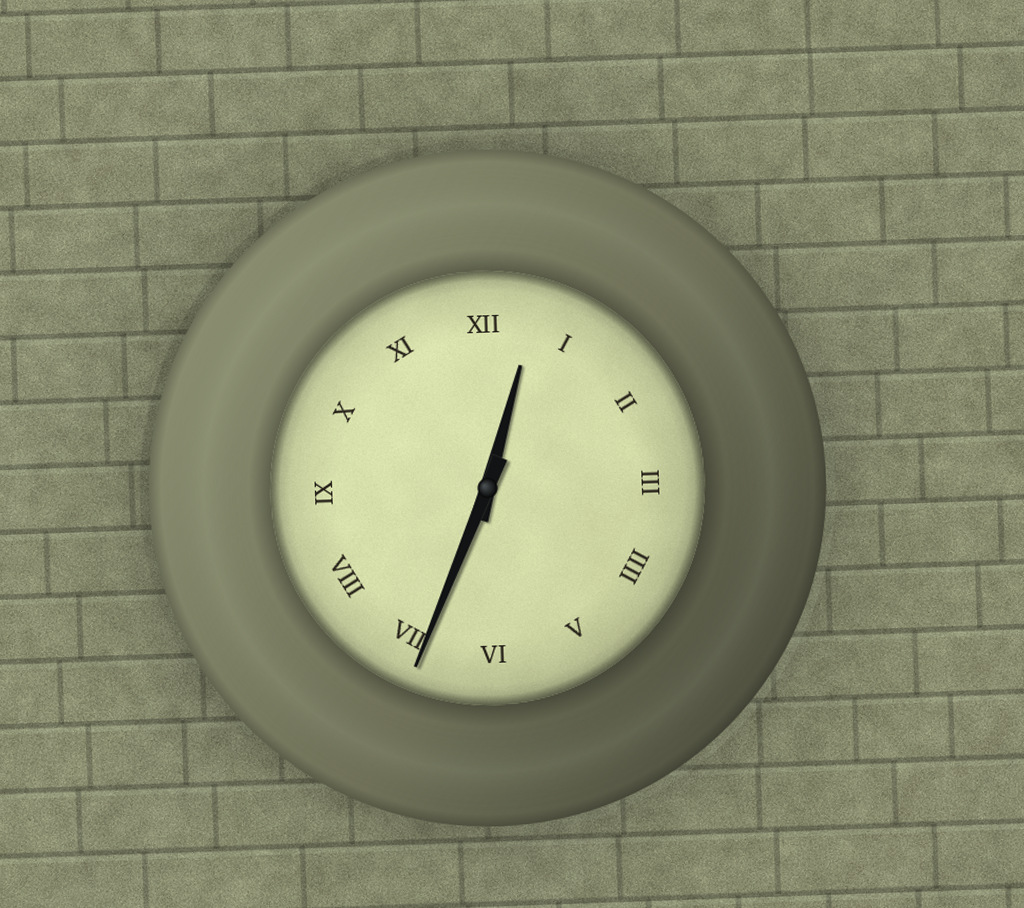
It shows 12 h 34 min
